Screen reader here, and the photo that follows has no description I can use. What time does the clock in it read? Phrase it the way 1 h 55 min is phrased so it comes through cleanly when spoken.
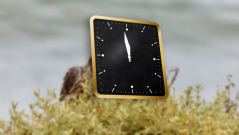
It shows 11 h 59 min
